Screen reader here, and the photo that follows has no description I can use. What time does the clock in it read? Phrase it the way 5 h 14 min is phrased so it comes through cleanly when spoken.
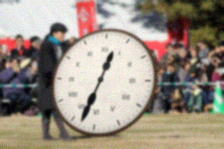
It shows 12 h 33 min
